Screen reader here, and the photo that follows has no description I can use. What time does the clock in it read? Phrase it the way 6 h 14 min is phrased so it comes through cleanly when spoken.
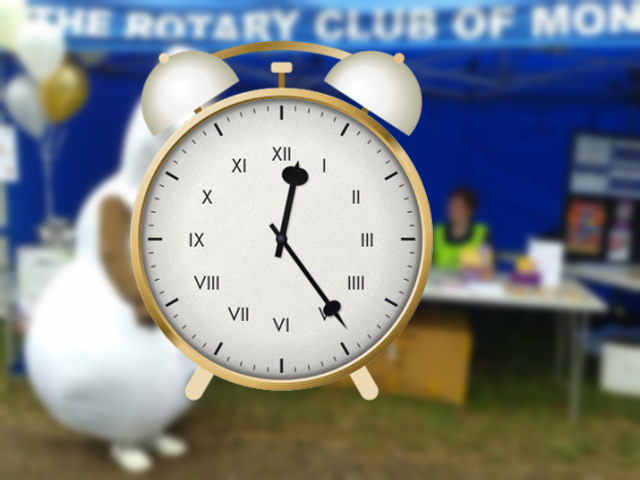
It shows 12 h 24 min
